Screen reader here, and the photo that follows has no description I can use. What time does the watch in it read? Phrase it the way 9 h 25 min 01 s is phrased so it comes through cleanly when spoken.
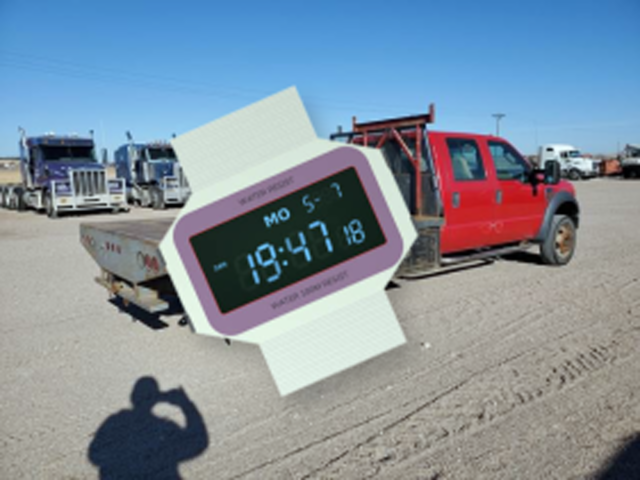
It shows 19 h 47 min 18 s
